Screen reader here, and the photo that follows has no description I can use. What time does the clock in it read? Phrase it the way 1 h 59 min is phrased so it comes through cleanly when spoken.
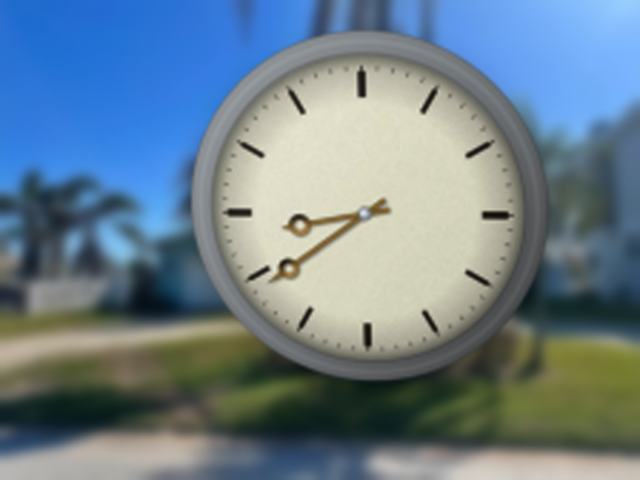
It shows 8 h 39 min
